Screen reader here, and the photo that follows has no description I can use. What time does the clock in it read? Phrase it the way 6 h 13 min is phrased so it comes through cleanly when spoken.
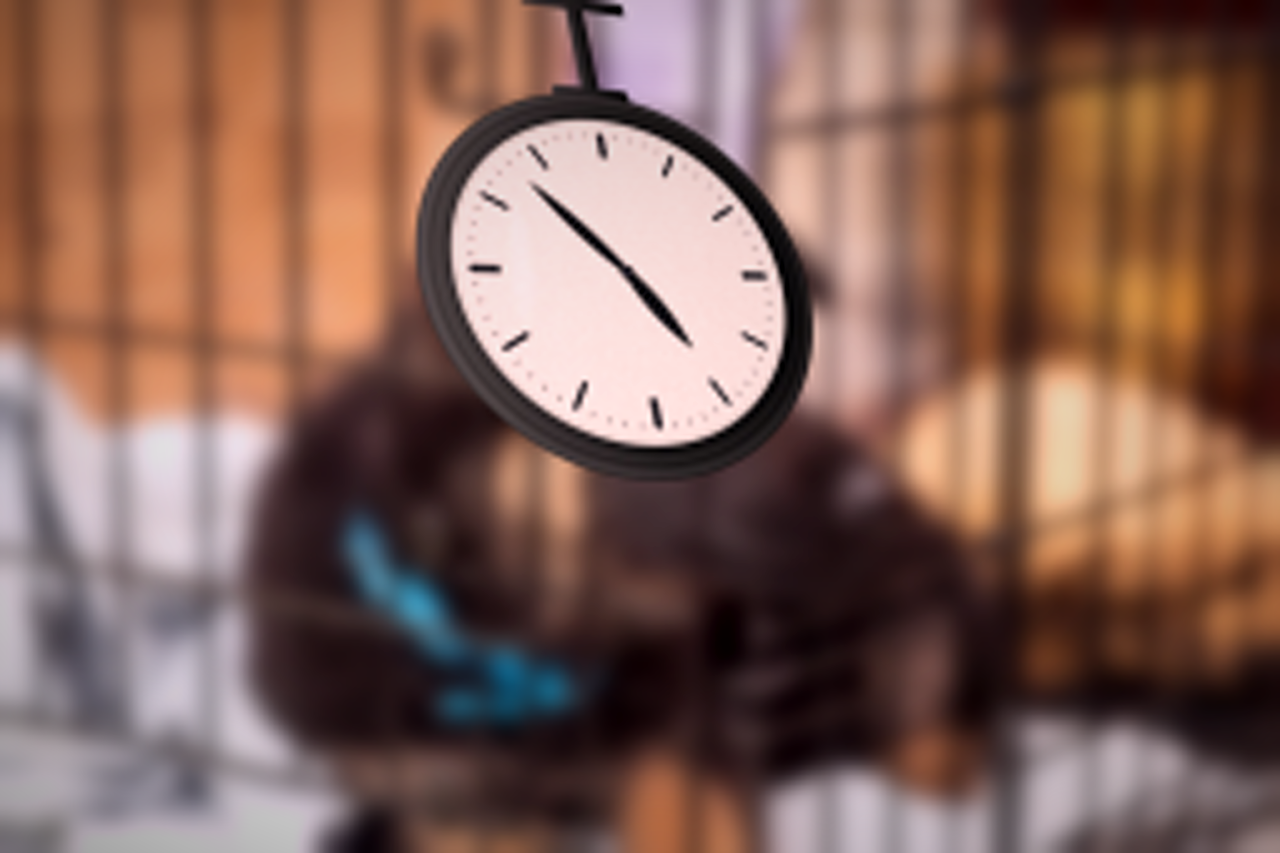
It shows 4 h 53 min
